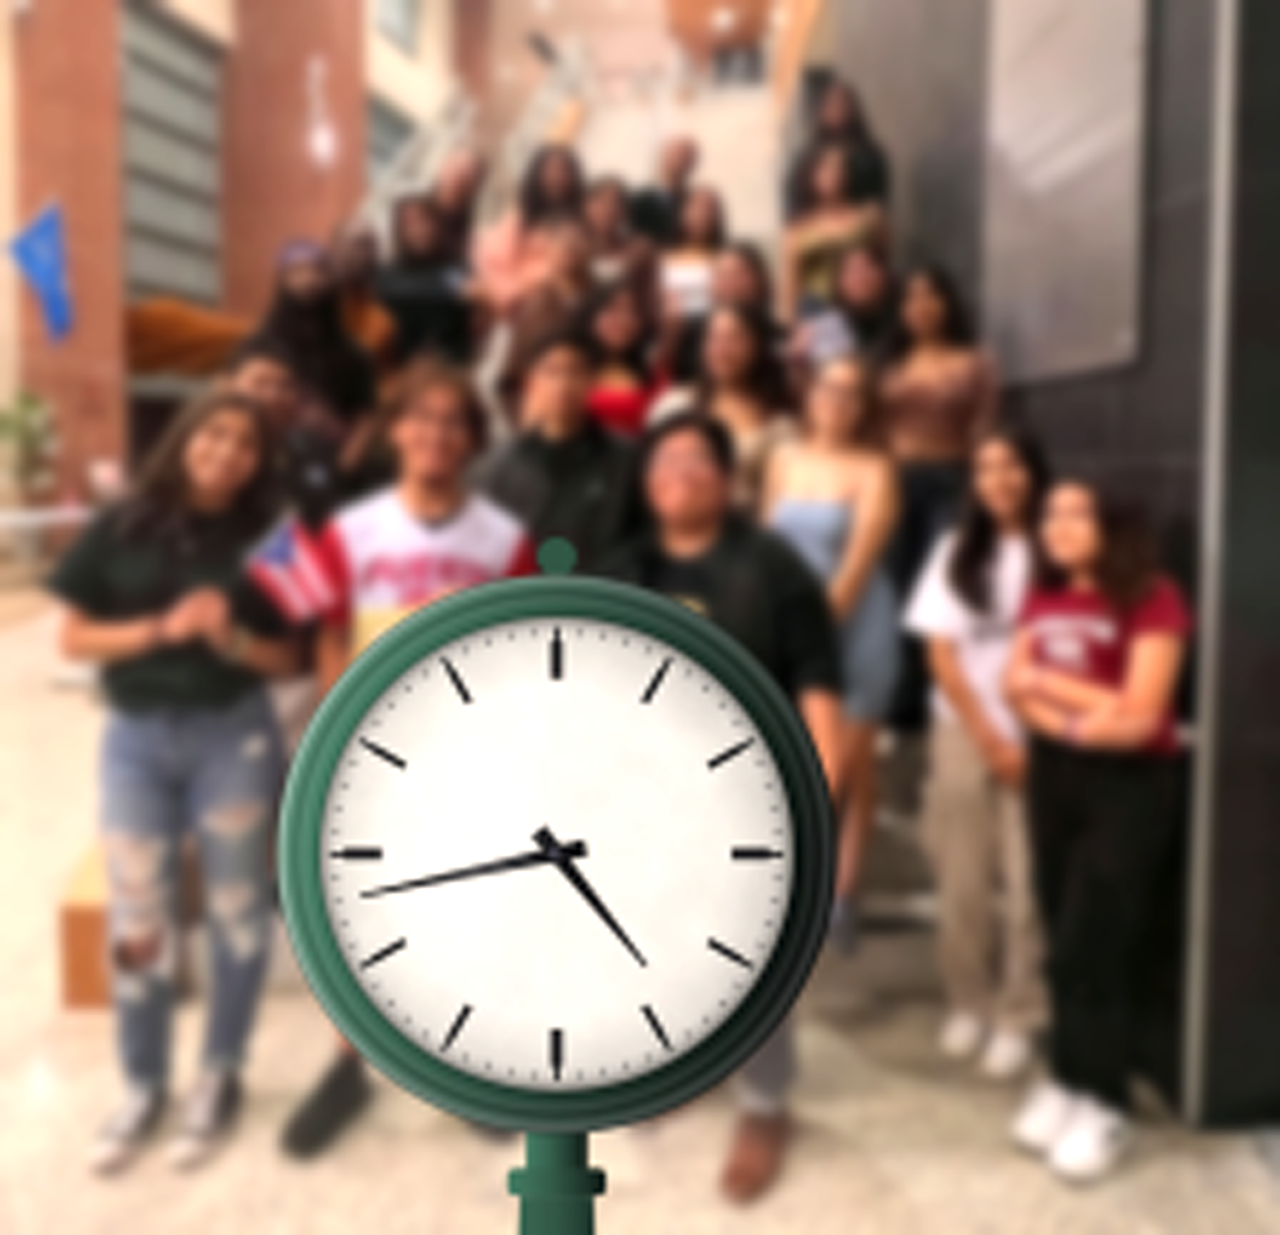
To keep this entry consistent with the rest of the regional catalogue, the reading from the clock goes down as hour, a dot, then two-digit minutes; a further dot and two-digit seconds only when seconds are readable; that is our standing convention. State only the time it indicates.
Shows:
4.43
